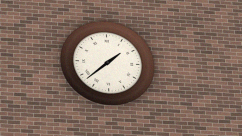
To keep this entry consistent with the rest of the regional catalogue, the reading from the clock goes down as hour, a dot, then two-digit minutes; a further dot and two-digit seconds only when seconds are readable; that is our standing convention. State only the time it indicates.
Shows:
1.38
